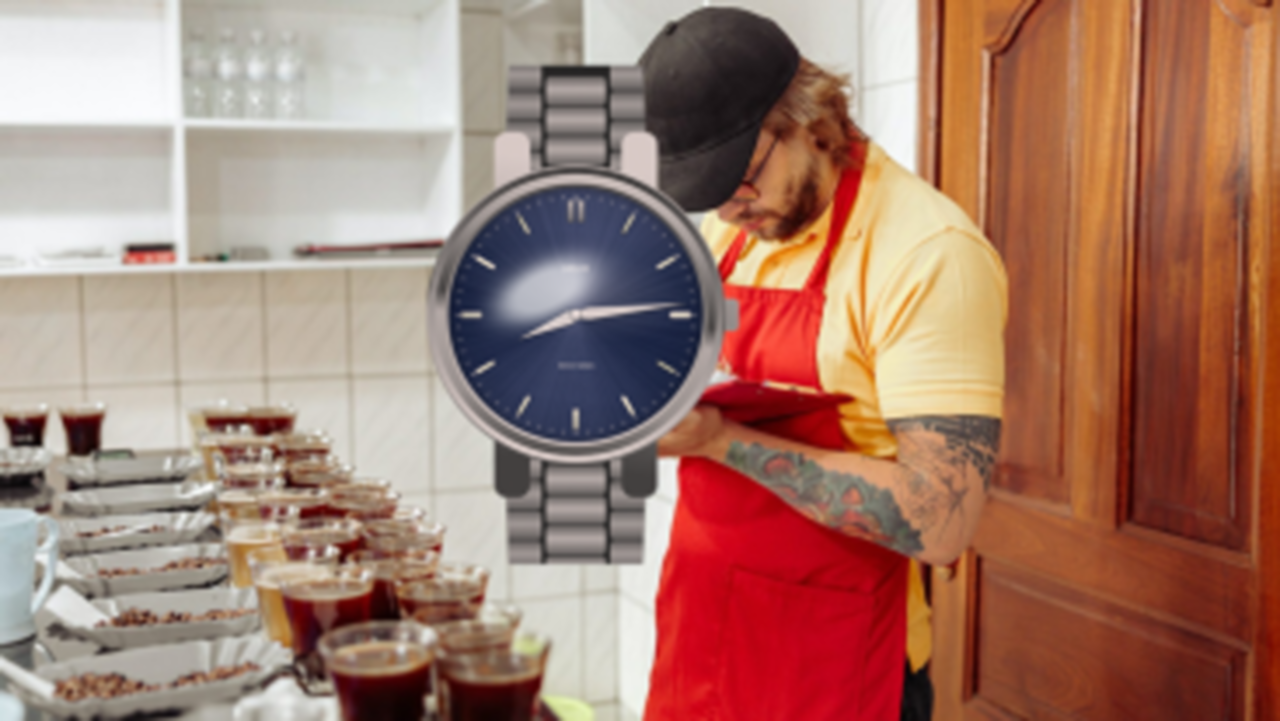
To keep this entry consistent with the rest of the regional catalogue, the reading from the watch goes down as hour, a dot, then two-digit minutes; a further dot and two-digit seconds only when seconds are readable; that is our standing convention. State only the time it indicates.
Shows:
8.14
